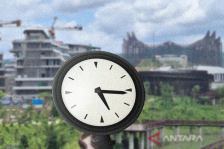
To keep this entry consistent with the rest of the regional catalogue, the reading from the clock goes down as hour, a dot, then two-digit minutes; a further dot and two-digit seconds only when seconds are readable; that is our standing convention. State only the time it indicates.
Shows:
5.16
